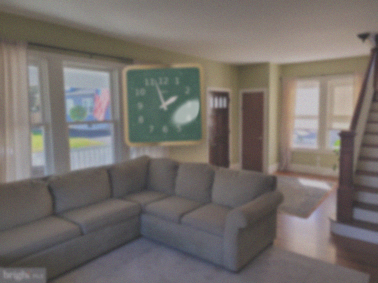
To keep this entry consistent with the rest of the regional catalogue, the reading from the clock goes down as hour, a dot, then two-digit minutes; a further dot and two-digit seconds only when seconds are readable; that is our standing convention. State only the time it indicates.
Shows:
1.57
